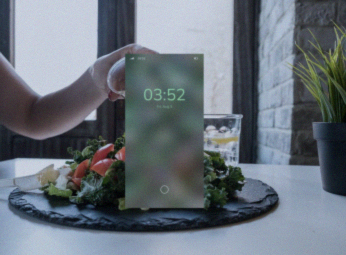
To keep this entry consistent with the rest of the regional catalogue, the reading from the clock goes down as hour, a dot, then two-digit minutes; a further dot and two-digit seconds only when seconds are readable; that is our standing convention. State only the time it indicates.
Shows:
3.52
